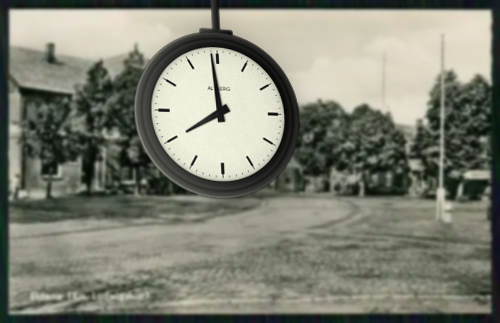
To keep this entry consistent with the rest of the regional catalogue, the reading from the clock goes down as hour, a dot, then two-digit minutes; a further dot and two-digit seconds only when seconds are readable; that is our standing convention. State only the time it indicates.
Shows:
7.59
